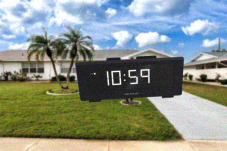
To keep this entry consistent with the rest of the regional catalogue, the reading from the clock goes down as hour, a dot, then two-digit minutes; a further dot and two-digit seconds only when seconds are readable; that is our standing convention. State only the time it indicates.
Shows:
10.59
